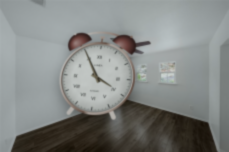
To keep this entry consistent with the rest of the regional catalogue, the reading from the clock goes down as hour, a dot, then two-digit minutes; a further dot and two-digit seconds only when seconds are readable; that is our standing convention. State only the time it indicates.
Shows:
3.55
